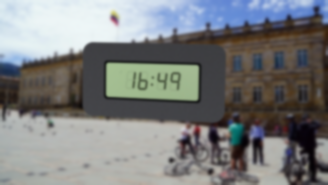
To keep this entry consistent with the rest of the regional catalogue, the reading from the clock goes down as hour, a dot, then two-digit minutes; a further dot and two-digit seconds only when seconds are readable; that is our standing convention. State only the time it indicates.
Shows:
16.49
